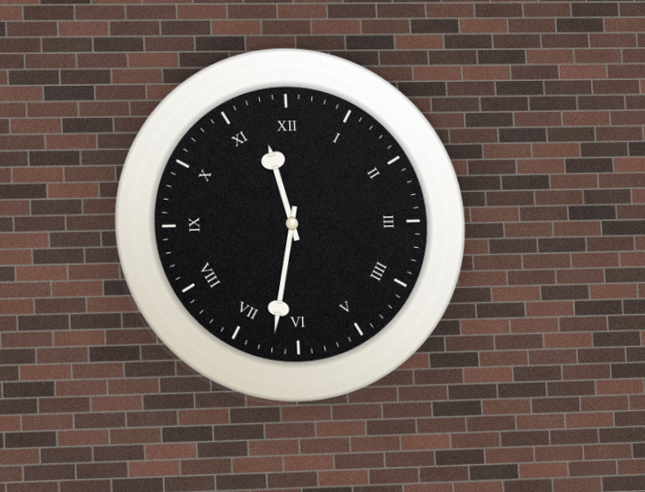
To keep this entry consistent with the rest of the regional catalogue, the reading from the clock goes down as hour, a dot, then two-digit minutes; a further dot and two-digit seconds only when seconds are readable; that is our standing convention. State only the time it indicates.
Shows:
11.32
